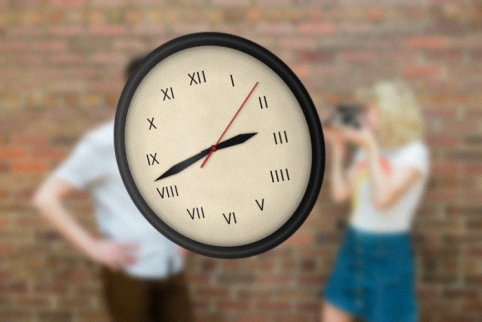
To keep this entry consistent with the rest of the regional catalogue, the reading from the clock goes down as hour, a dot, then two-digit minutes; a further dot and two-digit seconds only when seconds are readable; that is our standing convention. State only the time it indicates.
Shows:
2.42.08
